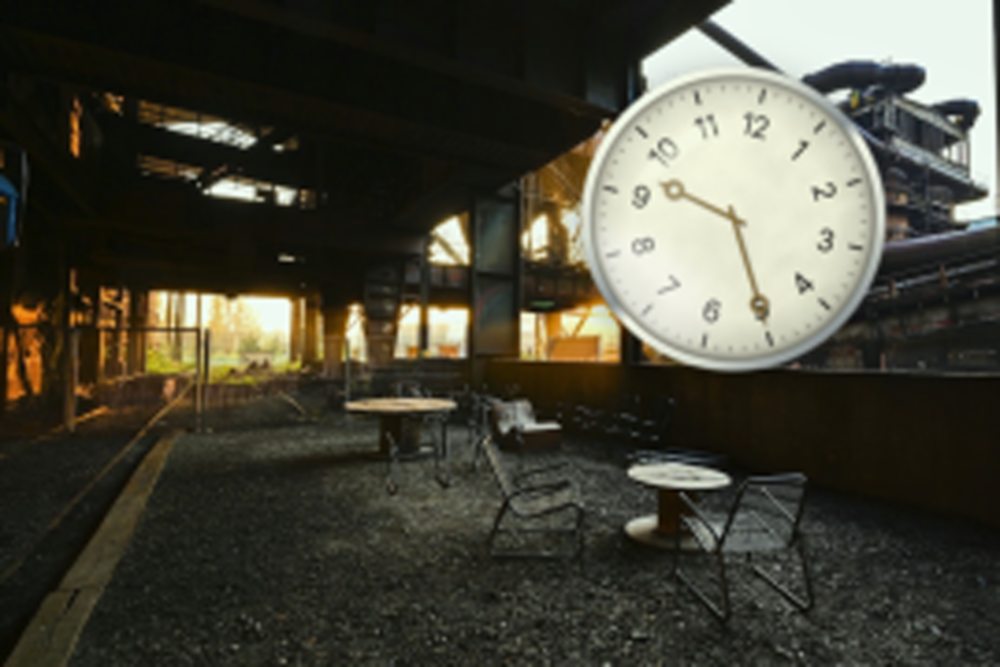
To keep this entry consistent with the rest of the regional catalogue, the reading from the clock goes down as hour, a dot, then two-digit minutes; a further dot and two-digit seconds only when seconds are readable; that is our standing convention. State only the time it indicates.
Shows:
9.25
